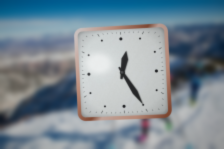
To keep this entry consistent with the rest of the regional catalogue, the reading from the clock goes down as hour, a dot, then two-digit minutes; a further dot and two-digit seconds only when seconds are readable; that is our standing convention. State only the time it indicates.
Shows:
12.25
